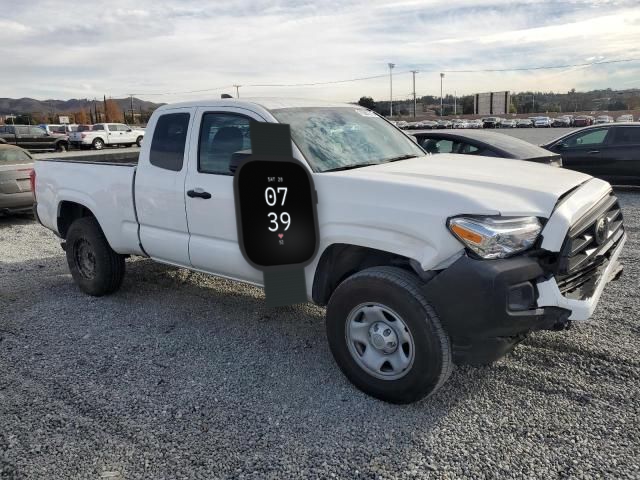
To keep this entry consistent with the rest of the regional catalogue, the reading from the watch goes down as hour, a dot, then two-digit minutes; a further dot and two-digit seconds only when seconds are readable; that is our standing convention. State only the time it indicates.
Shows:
7.39
